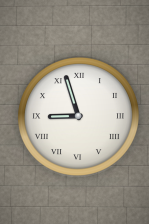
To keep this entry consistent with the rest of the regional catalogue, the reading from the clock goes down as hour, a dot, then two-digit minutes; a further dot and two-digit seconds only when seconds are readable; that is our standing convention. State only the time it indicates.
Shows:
8.57
